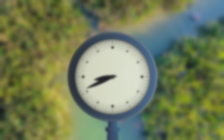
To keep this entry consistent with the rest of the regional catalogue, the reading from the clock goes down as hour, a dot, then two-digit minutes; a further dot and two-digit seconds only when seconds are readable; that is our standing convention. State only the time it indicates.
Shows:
8.41
